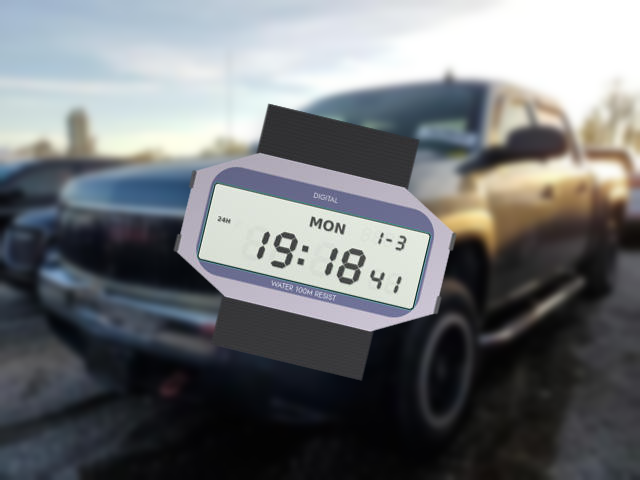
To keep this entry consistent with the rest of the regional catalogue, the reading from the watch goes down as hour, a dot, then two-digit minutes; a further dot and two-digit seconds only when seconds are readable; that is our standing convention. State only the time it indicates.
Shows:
19.18.41
